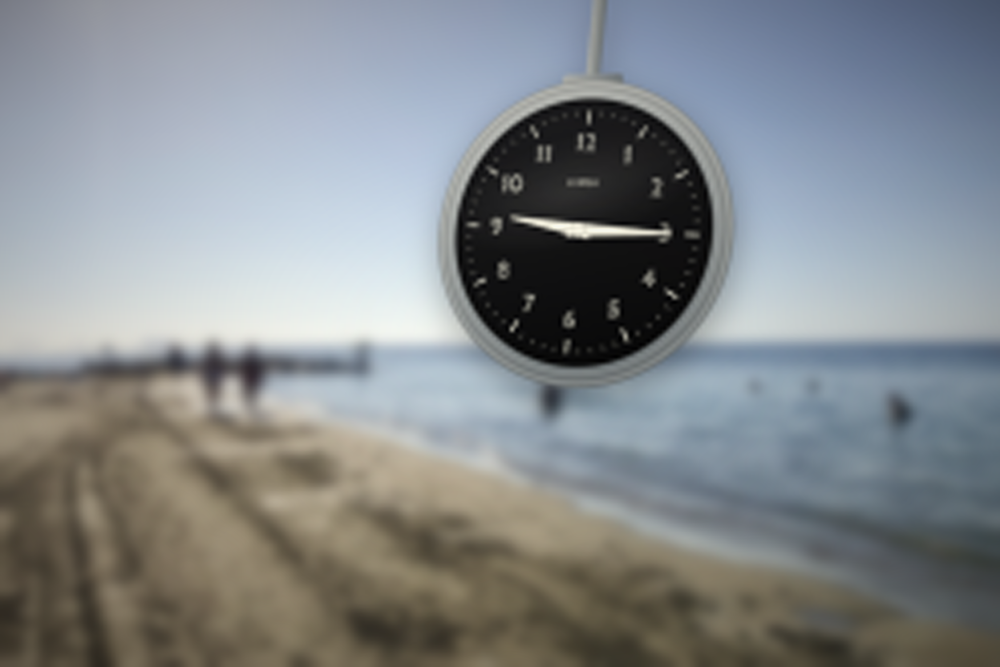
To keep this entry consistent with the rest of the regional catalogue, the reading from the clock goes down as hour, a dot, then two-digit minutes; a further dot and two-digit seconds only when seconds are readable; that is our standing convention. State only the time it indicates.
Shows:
9.15
